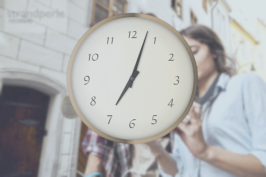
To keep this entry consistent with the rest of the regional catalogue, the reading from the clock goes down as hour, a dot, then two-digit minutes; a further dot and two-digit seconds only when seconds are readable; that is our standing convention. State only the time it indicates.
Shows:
7.03
